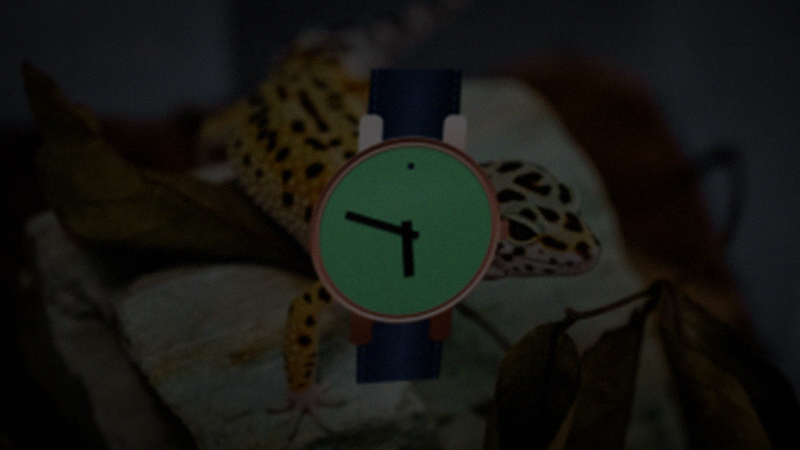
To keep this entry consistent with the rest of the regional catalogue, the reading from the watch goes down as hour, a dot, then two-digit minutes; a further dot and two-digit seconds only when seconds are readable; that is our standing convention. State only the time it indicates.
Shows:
5.48
